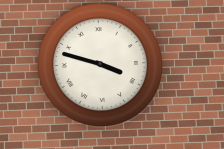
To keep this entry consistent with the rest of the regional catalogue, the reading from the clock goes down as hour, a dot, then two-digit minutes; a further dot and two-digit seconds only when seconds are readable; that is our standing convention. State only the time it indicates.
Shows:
3.48
